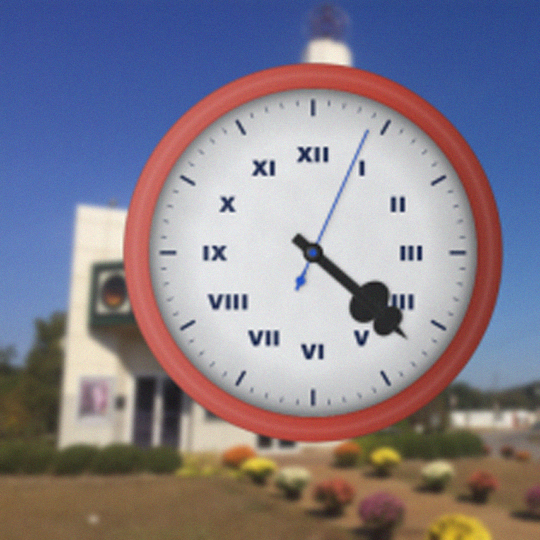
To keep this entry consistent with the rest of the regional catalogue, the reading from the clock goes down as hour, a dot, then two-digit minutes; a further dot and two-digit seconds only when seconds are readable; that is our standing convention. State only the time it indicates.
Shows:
4.22.04
